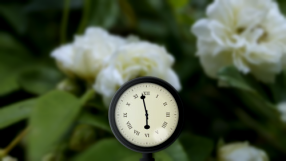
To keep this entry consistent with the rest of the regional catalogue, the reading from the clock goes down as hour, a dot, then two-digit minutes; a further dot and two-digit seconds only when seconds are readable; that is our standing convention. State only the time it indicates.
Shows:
5.58
